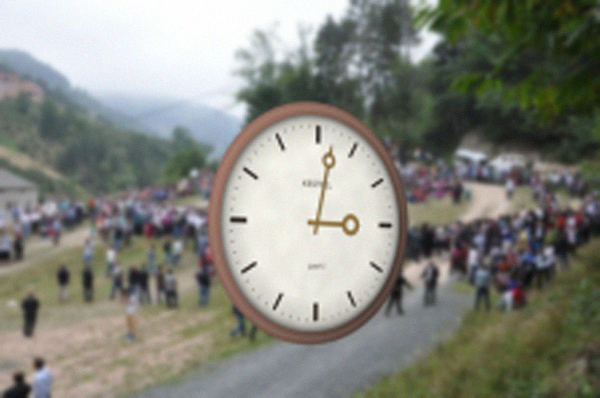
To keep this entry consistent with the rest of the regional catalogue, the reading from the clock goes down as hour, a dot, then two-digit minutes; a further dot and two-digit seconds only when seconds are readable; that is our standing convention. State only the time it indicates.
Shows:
3.02
